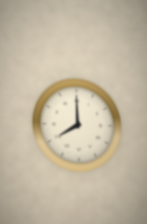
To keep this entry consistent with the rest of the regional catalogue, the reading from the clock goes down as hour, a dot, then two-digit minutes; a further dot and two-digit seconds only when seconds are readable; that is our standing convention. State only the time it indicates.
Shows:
8.00
